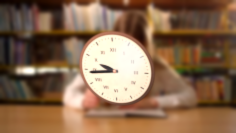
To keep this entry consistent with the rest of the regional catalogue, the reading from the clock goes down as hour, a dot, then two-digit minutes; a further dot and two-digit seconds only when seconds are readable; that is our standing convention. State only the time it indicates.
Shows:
9.44
